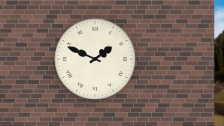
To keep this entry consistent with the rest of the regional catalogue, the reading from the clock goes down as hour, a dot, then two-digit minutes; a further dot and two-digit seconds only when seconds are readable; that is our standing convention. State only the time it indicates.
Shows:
1.49
